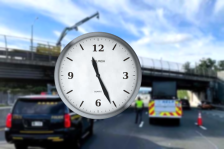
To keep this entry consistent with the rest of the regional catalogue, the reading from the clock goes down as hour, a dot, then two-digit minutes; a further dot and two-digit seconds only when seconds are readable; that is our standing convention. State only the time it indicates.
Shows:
11.26
